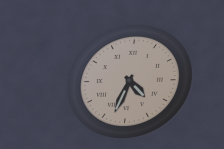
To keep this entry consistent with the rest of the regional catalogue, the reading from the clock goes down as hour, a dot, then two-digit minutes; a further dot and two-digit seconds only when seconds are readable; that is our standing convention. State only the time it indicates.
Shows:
4.33
